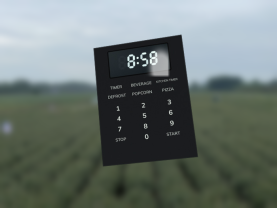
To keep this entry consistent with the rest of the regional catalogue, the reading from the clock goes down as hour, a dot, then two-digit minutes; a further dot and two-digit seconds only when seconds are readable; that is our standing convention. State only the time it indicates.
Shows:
8.58
